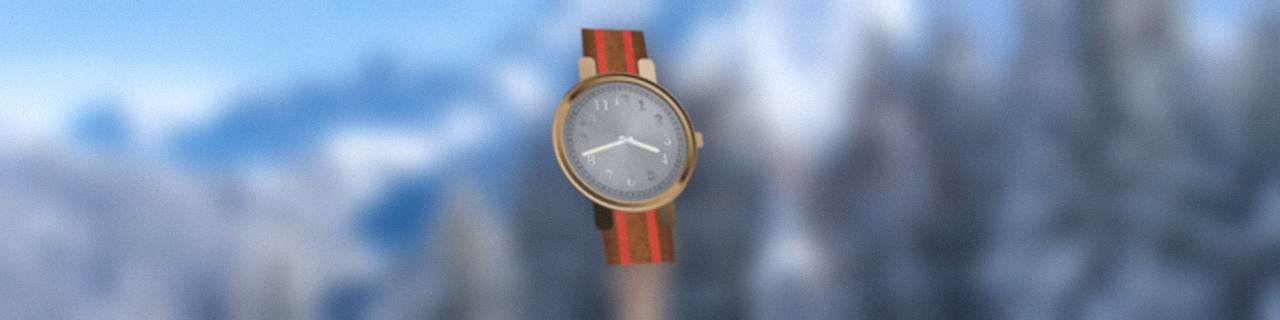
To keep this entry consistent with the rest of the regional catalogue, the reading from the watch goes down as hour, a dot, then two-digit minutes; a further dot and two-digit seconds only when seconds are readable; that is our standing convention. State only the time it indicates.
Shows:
3.42
